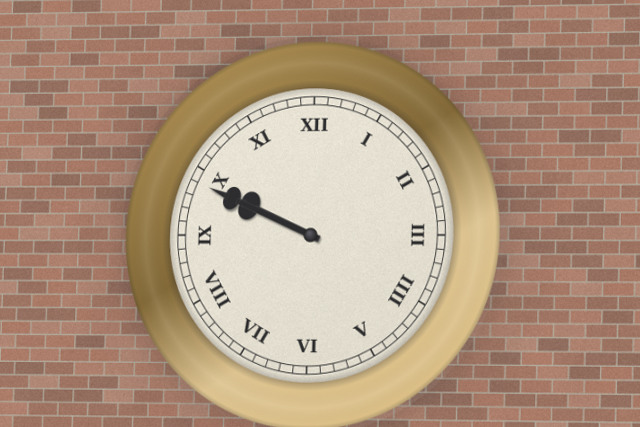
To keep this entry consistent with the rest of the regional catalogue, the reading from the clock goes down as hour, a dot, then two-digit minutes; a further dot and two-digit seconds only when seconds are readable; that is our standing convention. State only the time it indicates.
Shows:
9.49
